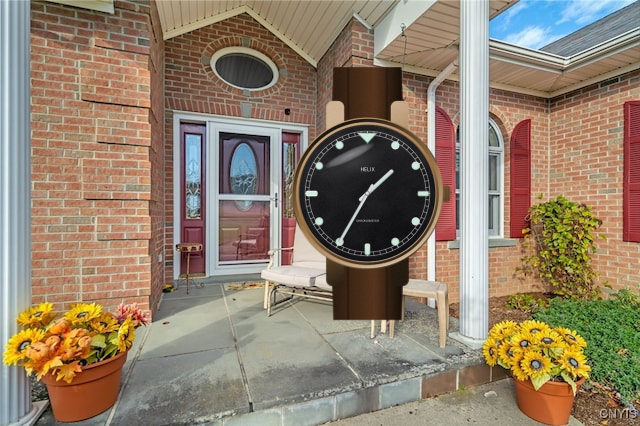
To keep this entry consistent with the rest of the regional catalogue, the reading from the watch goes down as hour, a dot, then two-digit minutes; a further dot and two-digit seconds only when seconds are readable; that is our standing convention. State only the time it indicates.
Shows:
1.35
